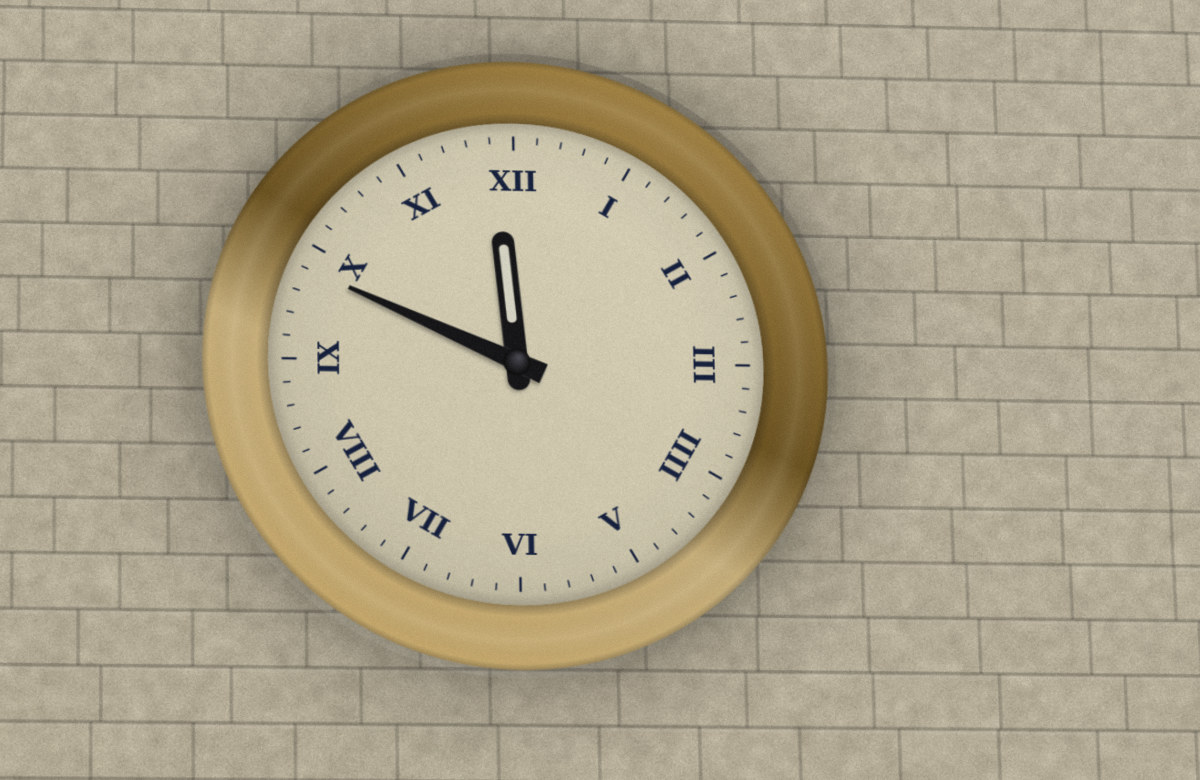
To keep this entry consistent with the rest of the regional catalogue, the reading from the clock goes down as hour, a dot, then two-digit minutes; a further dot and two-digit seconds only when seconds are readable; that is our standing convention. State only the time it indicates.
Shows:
11.49
